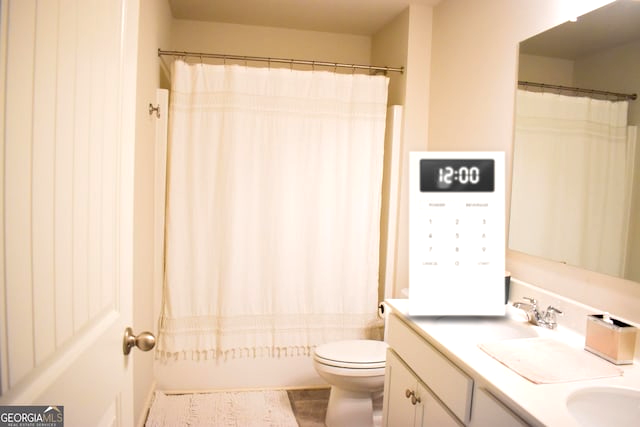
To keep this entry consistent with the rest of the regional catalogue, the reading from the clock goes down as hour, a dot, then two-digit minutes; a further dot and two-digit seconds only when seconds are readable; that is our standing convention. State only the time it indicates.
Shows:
12.00
